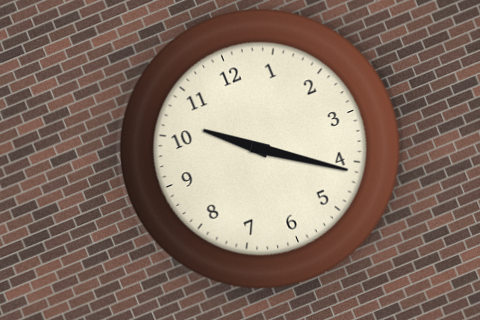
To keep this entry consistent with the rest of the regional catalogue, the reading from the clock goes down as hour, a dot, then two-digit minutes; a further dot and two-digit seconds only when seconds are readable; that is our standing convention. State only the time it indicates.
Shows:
10.21
